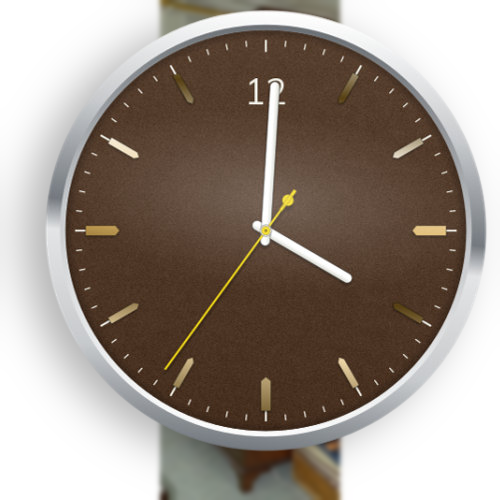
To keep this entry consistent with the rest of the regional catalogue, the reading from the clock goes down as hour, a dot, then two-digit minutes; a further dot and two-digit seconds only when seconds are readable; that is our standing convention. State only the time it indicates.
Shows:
4.00.36
